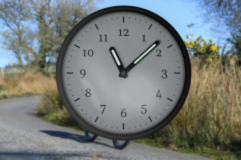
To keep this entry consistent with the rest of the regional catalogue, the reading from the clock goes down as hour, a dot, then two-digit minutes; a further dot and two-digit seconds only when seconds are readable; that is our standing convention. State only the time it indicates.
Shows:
11.08
